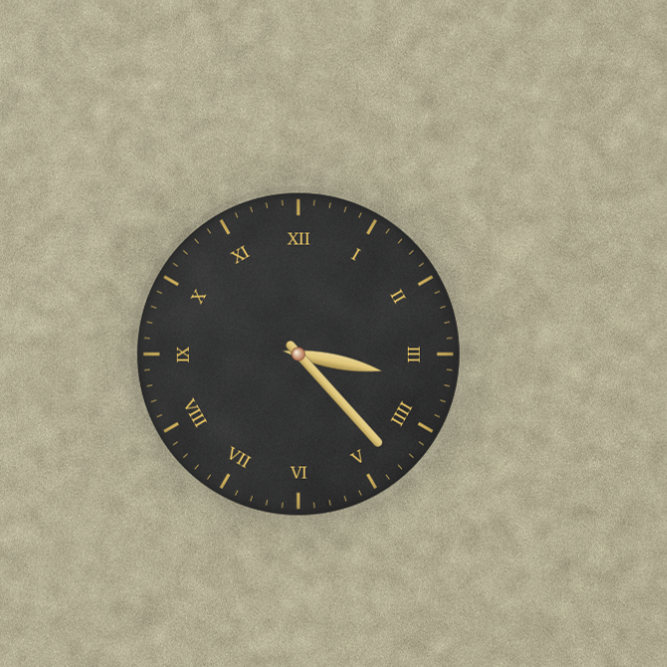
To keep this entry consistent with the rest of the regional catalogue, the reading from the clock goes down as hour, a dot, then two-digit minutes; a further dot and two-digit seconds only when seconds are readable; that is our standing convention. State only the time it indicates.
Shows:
3.23
